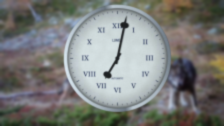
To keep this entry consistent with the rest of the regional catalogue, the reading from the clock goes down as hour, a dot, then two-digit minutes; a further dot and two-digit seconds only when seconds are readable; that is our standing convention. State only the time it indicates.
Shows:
7.02
